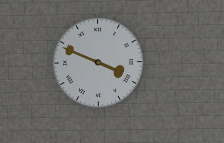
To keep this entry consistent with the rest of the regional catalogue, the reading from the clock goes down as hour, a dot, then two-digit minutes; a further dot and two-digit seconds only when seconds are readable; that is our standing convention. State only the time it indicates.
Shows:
3.49
